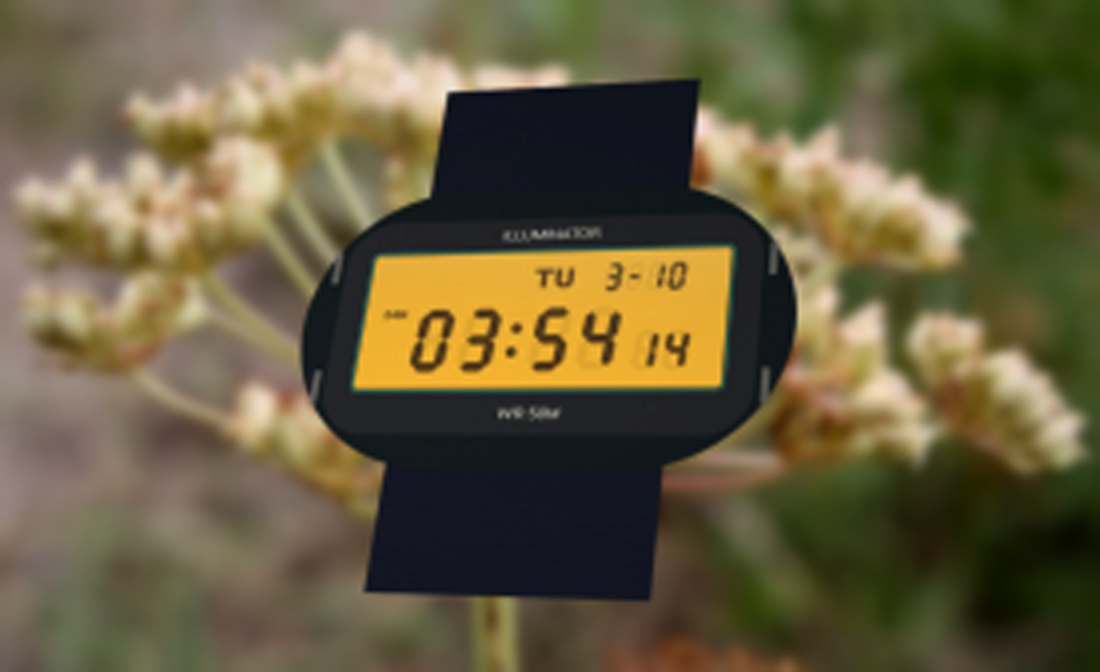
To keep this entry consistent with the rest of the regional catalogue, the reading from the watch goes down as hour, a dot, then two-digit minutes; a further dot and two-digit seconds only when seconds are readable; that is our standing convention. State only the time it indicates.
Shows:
3.54.14
